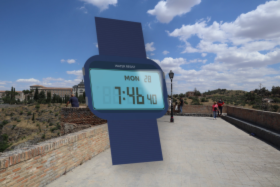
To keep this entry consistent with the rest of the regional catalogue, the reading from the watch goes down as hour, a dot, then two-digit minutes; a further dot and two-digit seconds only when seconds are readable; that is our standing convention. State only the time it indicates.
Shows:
7.46.40
